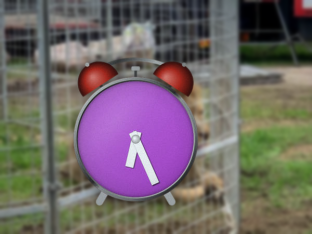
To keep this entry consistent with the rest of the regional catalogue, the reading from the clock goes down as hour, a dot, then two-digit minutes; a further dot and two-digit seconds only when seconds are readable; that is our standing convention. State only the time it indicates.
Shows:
6.26
